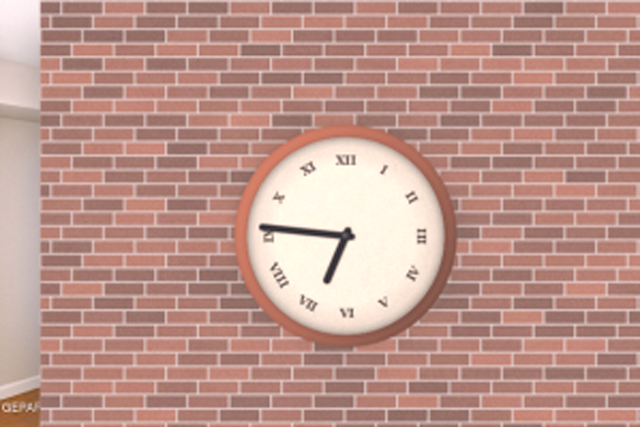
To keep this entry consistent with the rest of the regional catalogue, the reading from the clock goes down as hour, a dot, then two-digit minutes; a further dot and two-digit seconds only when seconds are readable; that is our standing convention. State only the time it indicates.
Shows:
6.46
